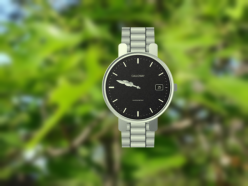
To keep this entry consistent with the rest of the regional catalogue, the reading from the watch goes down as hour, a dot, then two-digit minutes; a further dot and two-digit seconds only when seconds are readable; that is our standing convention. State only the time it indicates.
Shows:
9.48
